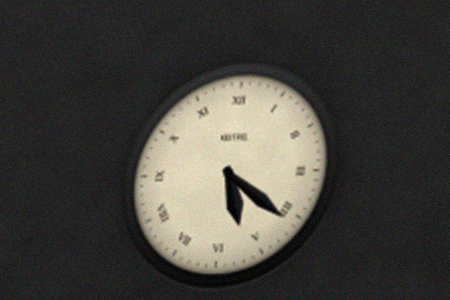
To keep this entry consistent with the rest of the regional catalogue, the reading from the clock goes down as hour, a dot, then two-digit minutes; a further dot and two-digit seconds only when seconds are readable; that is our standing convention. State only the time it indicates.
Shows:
5.21
